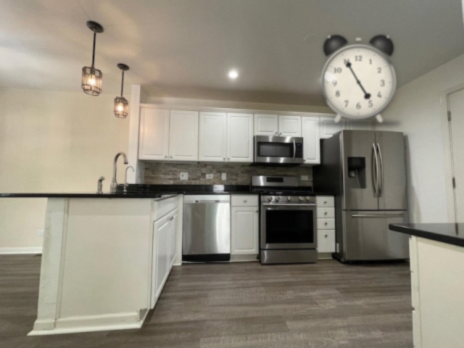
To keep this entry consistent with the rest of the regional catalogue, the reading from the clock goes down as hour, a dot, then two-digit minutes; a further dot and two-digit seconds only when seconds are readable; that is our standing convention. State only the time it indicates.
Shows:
4.55
